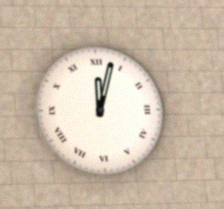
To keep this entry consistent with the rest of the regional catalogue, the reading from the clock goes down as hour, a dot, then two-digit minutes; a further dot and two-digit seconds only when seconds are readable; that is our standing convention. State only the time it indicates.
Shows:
12.03
